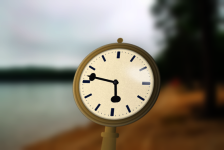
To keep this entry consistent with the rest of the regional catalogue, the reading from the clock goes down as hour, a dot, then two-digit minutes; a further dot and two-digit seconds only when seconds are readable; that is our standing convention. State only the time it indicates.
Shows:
5.47
